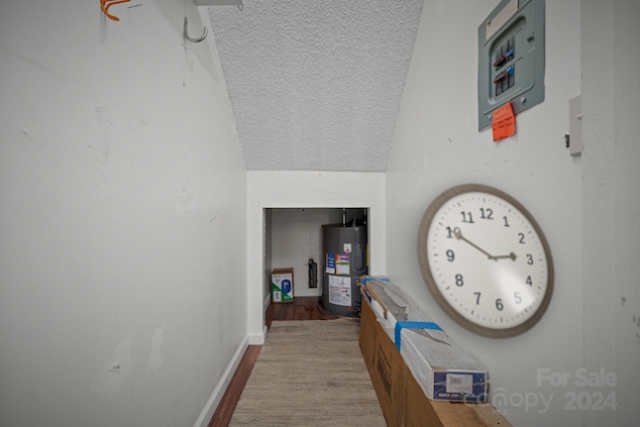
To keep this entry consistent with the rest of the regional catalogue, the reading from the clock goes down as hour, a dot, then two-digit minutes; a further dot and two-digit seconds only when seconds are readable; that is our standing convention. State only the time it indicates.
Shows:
2.50
